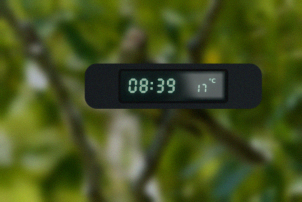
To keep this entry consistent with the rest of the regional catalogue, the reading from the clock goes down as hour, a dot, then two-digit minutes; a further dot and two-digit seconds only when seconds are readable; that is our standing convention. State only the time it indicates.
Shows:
8.39
